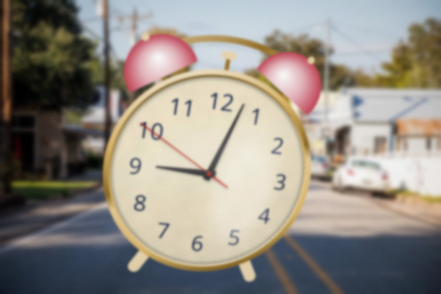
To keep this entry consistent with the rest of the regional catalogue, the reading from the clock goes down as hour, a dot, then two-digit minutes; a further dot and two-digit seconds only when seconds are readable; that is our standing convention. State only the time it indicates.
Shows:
9.02.50
